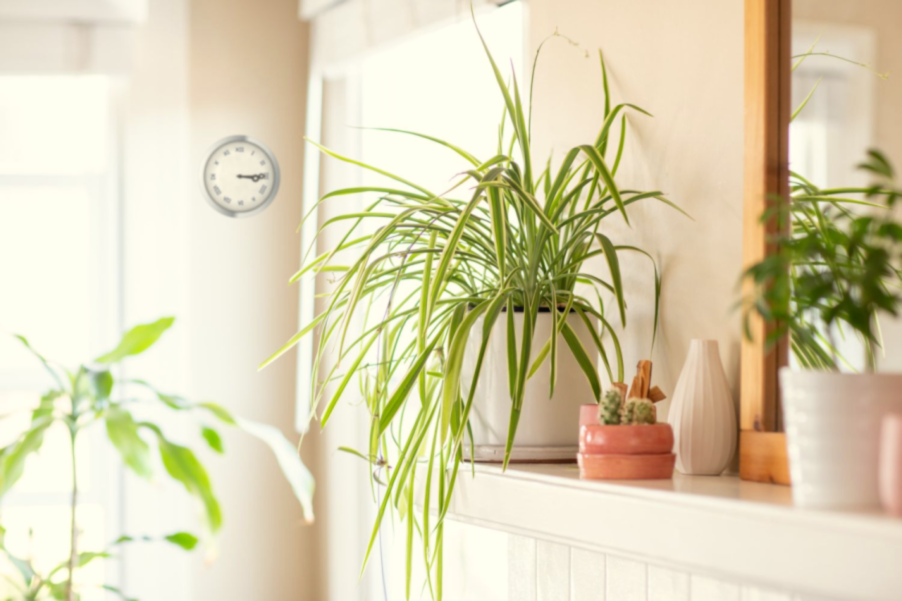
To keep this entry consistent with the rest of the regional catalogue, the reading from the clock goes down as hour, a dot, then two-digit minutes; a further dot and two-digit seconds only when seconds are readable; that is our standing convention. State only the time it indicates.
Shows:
3.15
